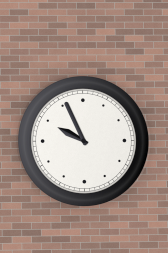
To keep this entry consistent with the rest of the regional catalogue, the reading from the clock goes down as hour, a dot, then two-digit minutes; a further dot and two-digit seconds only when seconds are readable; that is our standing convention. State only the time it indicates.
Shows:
9.56
